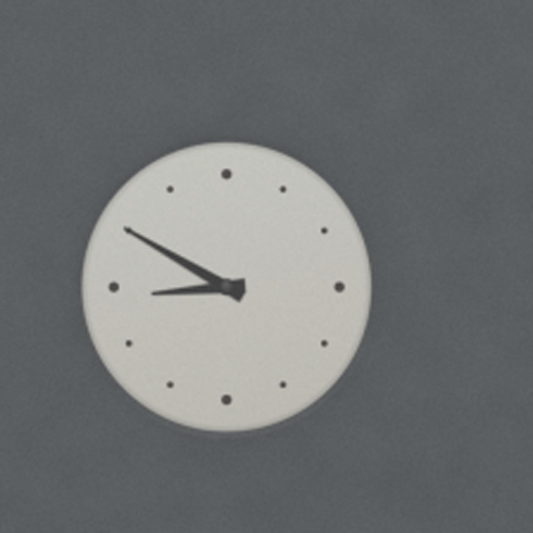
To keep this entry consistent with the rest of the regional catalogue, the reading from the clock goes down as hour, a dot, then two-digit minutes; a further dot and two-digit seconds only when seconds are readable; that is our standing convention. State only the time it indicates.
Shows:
8.50
